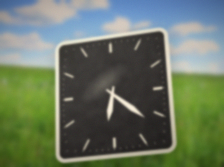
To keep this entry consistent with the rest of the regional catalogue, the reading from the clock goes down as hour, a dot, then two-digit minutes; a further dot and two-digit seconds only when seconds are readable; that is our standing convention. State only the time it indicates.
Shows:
6.22
